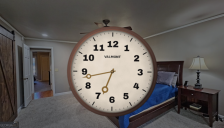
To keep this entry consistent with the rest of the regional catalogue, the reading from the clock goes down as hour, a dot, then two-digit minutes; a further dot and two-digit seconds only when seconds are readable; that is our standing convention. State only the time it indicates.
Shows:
6.43
